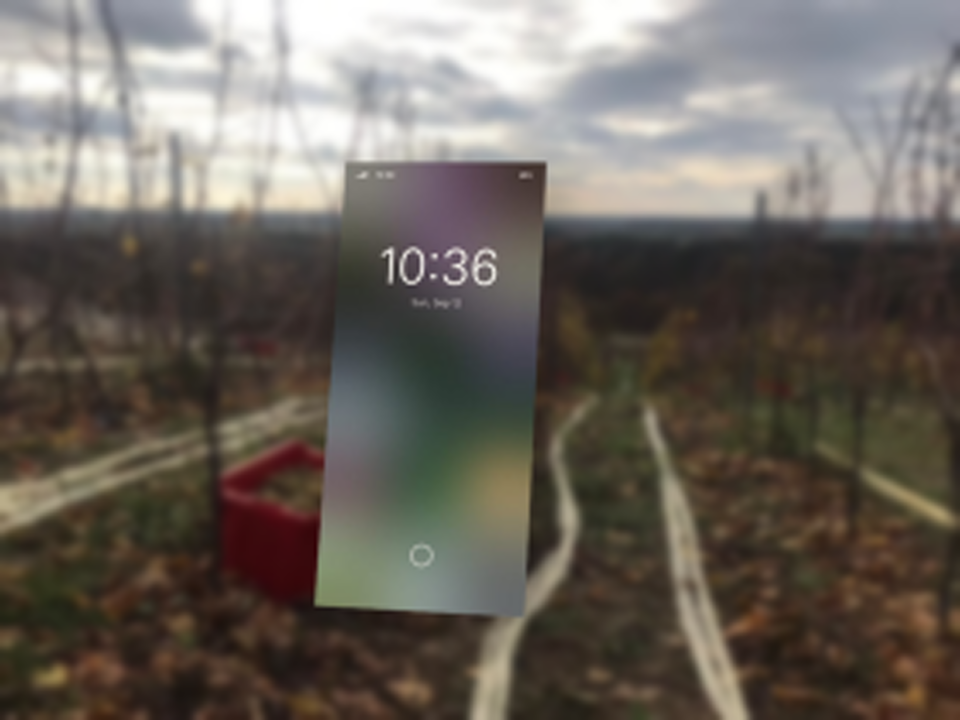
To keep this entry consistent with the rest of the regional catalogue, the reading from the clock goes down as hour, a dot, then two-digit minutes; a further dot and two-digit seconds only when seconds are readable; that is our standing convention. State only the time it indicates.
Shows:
10.36
